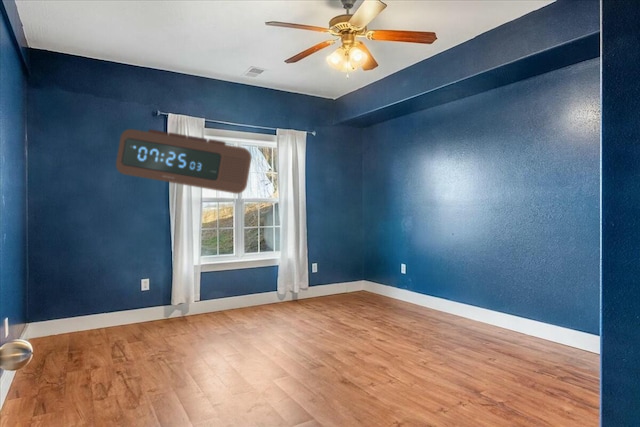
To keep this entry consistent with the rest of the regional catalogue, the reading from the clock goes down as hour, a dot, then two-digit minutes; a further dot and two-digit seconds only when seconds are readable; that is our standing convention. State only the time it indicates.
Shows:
7.25
